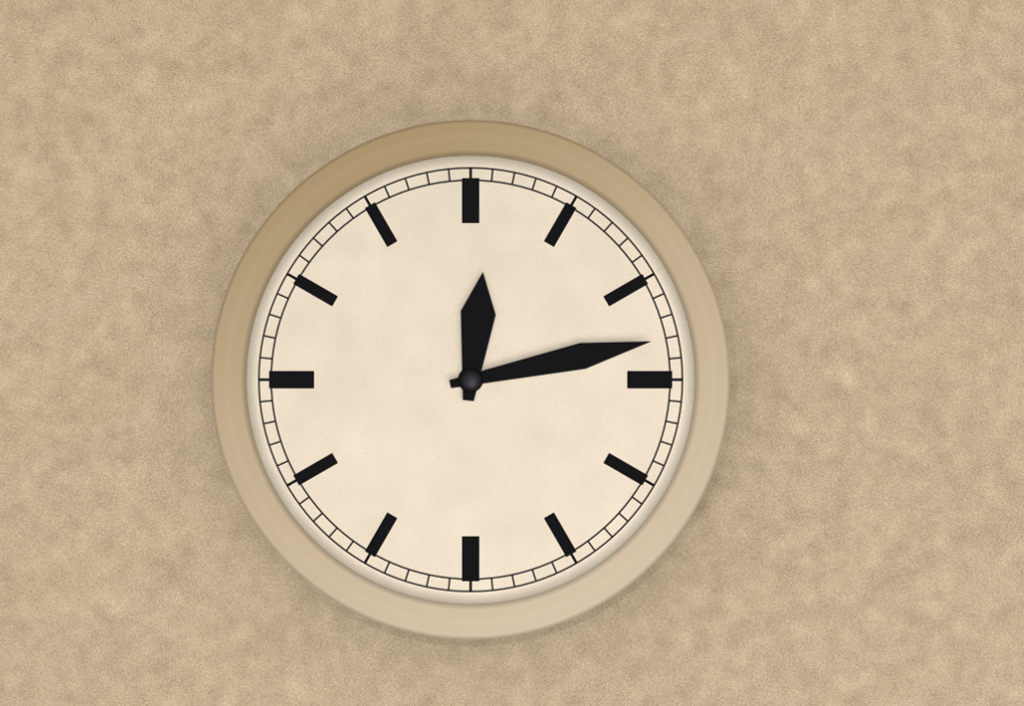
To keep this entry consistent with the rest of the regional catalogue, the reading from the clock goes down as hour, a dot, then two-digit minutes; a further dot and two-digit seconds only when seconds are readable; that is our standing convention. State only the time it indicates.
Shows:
12.13
